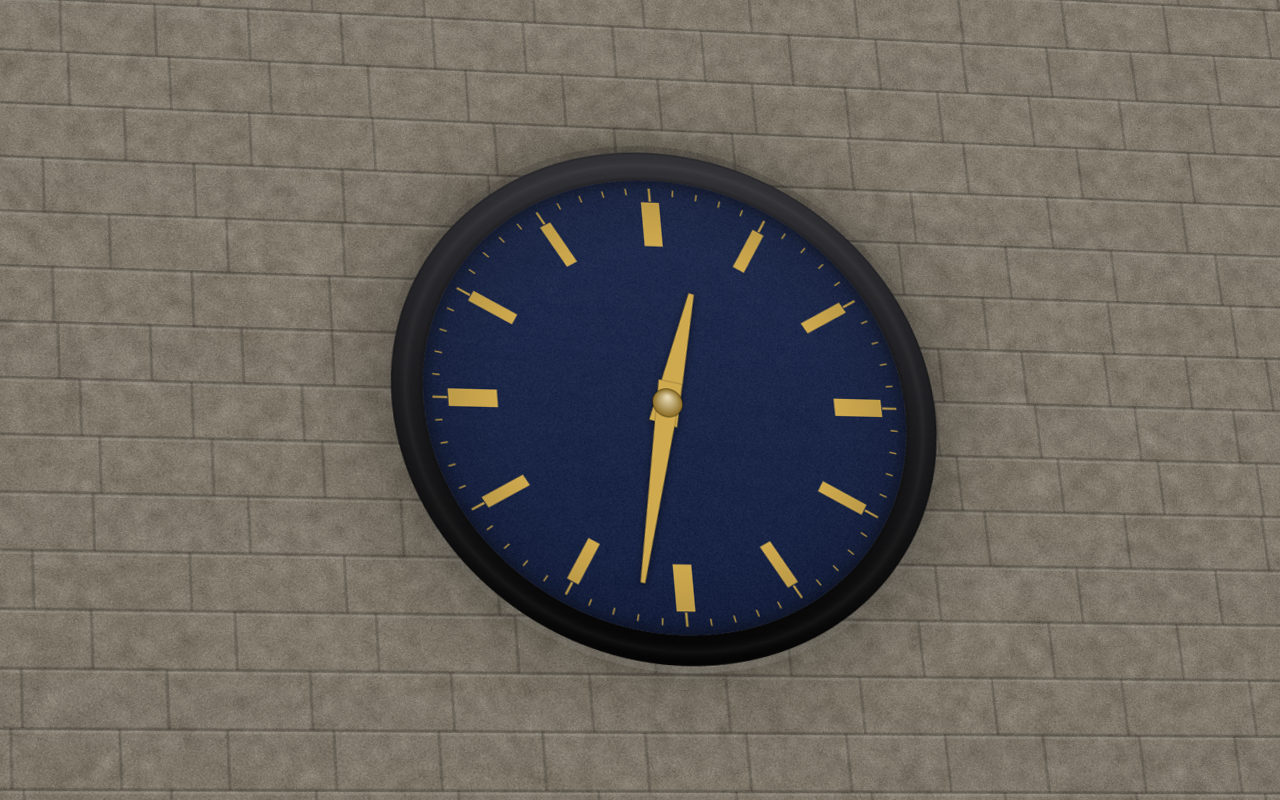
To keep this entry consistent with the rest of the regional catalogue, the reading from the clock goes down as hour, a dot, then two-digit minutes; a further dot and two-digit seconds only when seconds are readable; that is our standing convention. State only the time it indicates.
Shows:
12.32
